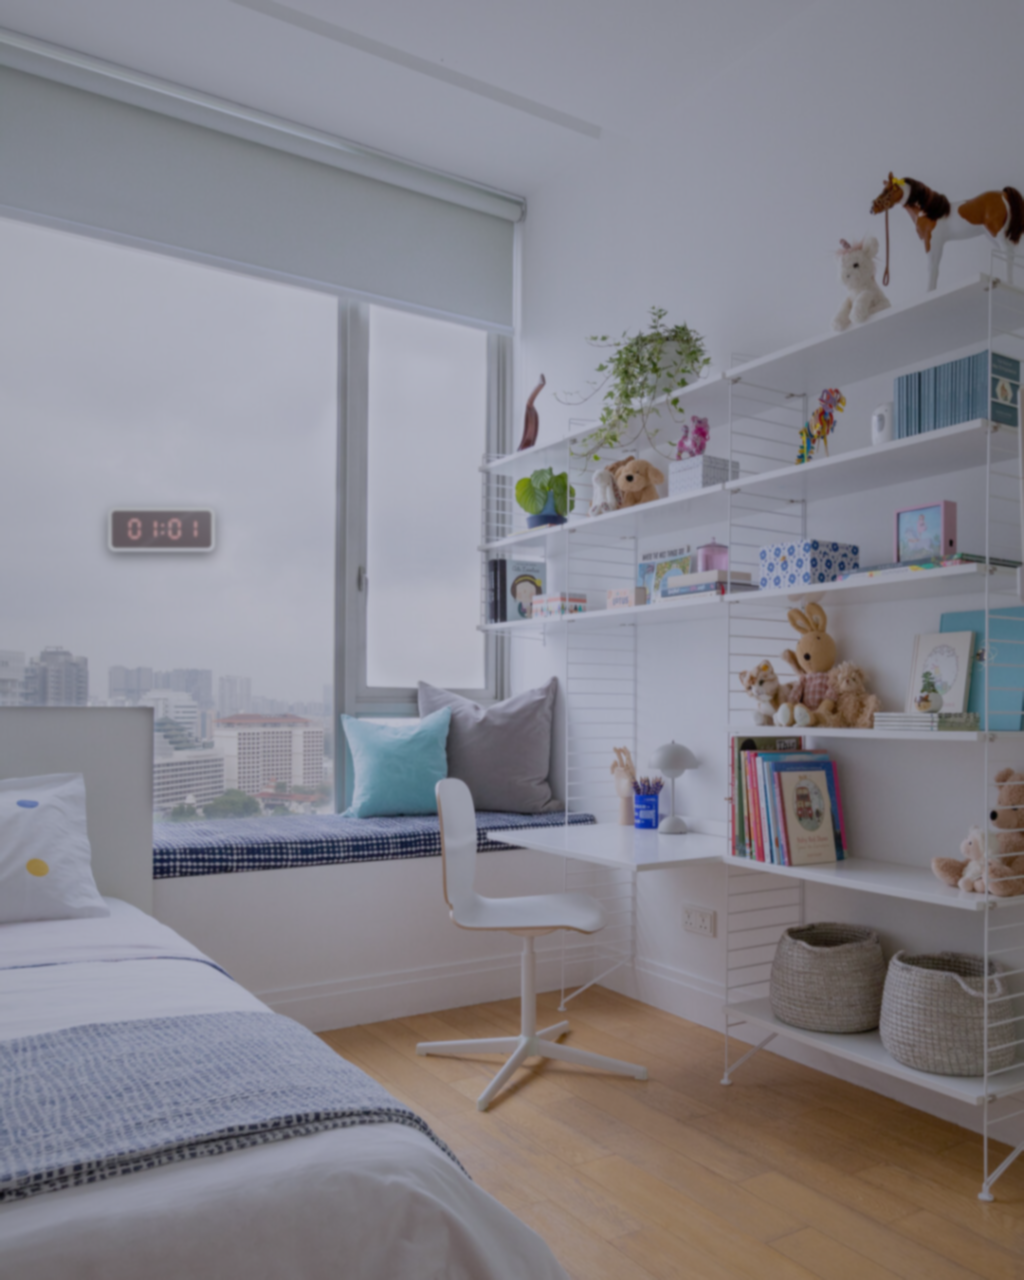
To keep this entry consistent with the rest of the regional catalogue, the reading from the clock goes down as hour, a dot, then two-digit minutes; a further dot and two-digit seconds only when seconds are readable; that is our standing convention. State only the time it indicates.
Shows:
1.01
